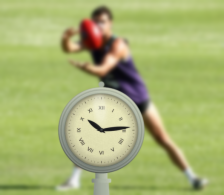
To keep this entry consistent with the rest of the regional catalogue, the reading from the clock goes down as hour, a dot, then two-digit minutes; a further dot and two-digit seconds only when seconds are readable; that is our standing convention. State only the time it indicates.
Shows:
10.14
